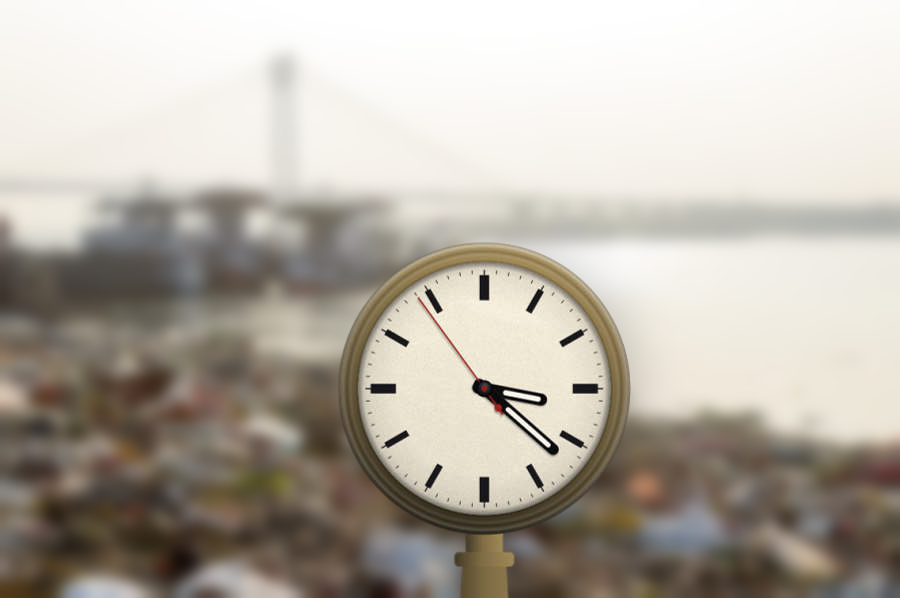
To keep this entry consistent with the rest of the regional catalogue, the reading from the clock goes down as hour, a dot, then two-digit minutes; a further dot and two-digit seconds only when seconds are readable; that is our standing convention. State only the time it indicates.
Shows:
3.21.54
